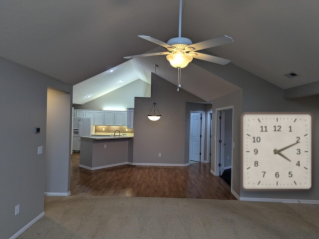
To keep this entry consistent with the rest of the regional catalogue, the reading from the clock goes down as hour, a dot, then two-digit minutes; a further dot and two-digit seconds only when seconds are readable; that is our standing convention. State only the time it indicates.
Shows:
4.11
